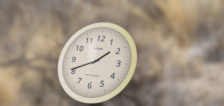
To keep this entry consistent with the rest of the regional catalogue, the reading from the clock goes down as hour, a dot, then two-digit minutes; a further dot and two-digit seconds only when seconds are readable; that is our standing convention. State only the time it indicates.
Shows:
1.41
